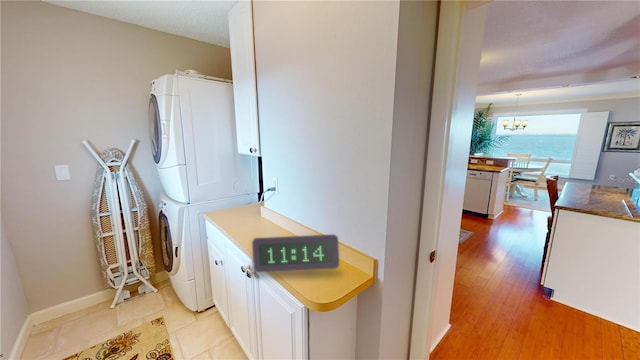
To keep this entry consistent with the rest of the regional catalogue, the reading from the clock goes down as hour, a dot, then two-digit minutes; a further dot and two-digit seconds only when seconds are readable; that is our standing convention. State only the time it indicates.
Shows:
11.14
